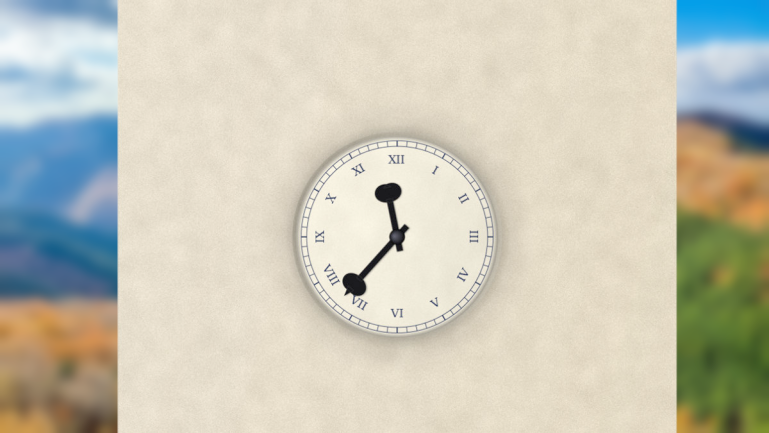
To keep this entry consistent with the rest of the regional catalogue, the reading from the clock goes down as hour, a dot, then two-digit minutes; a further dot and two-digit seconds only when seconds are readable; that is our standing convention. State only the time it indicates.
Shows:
11.37
